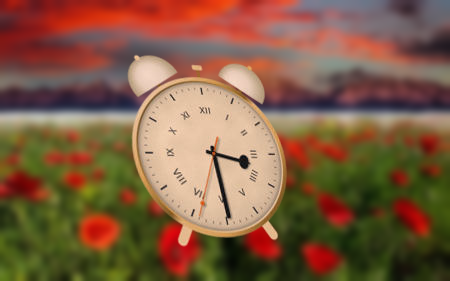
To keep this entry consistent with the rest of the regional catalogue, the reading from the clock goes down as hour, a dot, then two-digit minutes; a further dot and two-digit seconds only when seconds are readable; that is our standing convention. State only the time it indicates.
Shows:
3.29.34
